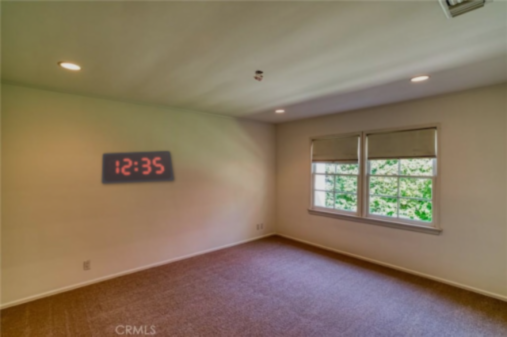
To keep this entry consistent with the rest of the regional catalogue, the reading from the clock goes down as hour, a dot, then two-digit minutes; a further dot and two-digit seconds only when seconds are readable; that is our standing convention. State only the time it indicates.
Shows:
12.35
